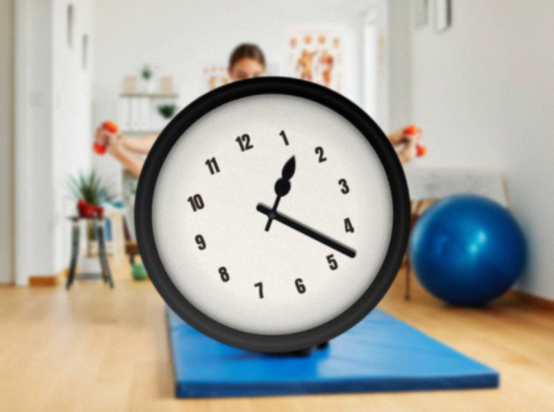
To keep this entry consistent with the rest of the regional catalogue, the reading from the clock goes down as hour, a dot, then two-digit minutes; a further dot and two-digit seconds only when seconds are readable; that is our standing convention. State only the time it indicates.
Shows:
1.23
